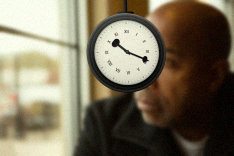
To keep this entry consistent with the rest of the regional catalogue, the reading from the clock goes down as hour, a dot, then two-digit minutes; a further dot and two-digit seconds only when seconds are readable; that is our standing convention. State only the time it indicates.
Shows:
10.19
